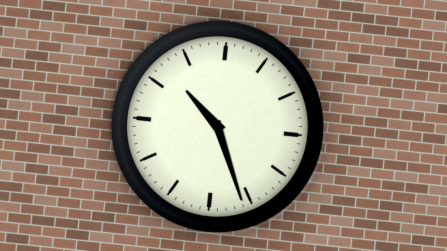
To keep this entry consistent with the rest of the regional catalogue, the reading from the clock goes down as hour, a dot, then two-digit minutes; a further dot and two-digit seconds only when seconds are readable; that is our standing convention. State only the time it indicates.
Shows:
10.26
